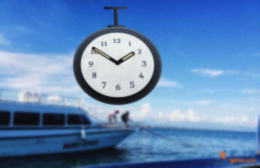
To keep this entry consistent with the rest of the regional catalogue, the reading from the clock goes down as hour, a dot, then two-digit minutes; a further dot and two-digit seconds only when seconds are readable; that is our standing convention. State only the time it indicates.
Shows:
1.51
